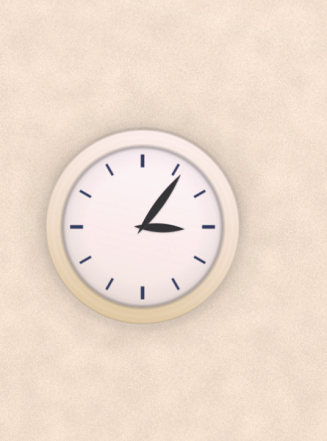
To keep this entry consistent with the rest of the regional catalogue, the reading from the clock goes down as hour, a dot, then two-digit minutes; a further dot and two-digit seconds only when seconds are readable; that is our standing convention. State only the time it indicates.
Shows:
3.06
